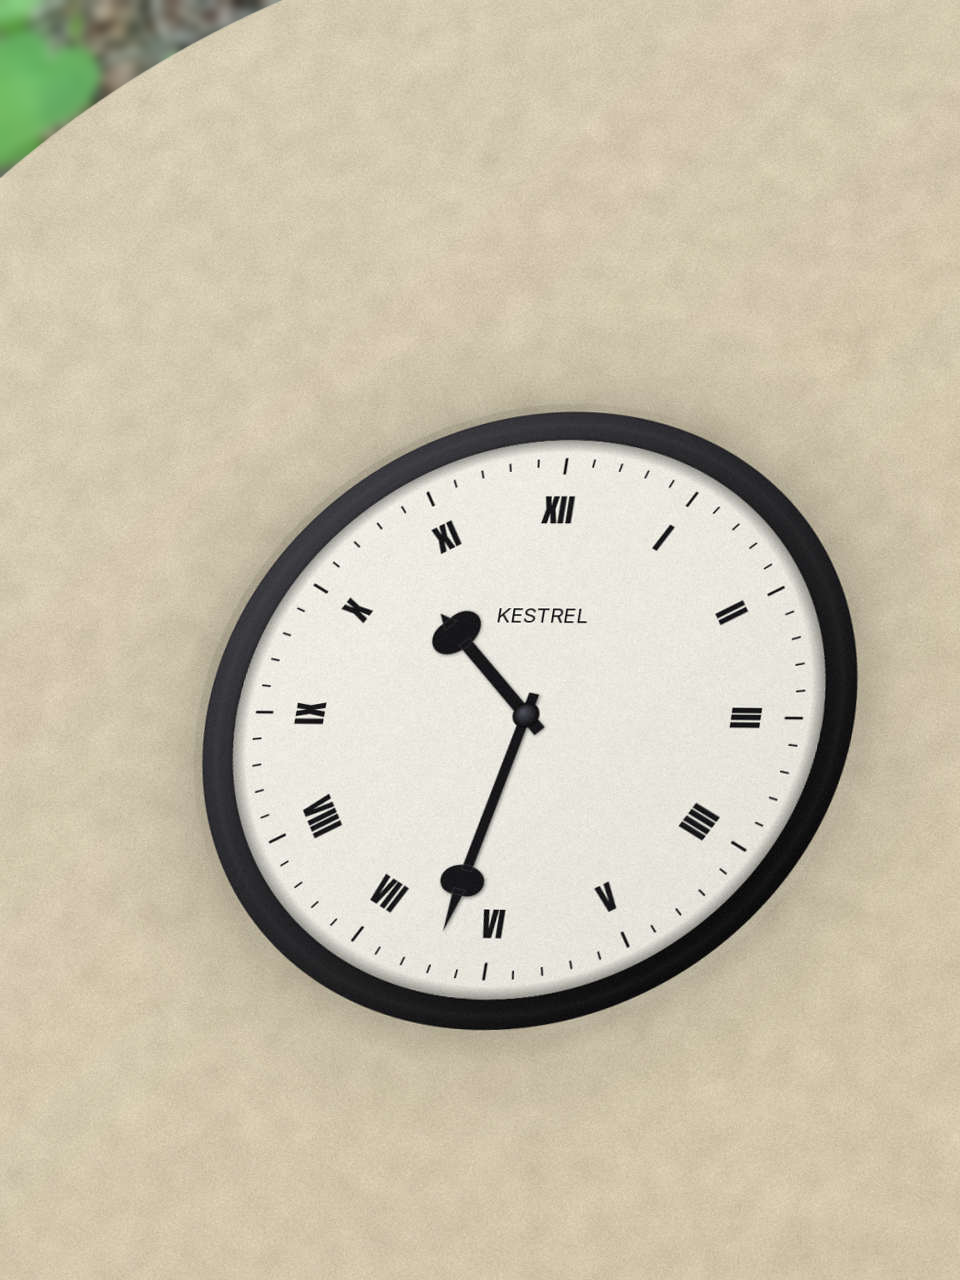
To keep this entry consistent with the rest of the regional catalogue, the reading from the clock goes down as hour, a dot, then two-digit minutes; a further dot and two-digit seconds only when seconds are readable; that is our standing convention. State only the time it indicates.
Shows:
10.32
